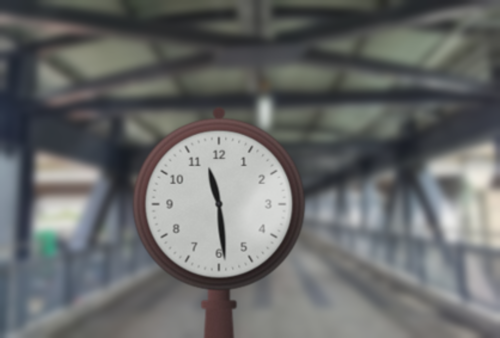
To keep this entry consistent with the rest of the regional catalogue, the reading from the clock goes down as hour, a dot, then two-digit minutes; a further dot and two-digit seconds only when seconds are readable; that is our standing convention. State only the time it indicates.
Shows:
11.29
